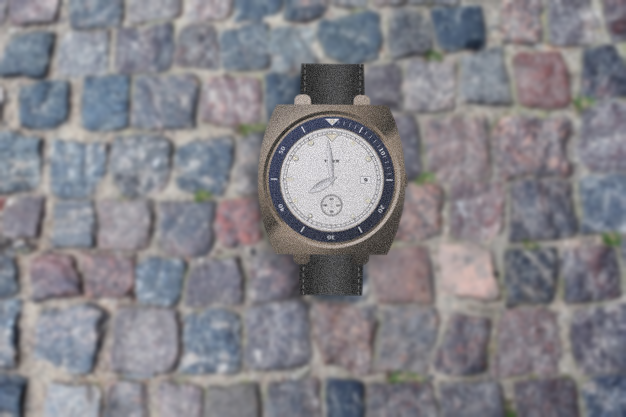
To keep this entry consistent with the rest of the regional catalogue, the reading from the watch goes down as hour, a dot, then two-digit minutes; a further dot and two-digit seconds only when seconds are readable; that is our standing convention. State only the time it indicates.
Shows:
7.59
